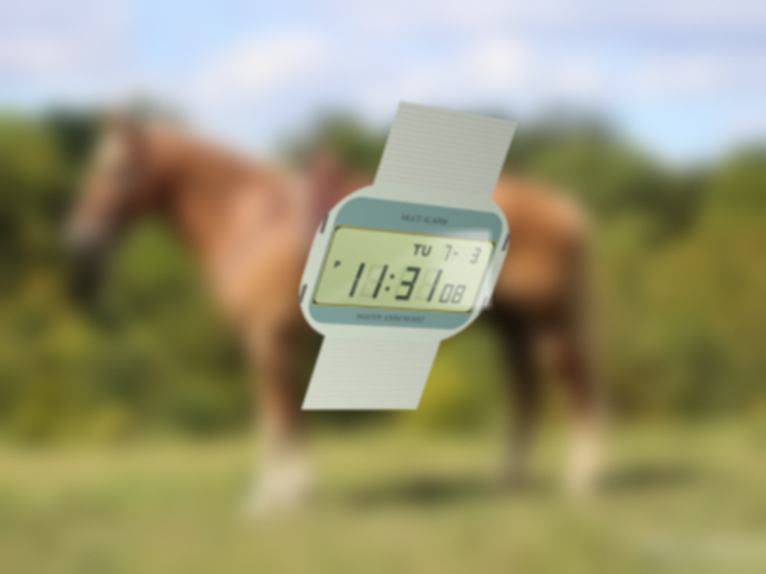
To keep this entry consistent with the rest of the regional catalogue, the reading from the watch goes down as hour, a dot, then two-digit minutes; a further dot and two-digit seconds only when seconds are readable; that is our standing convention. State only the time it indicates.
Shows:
11.31.08
